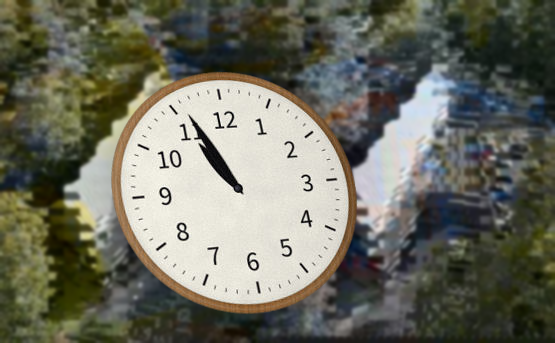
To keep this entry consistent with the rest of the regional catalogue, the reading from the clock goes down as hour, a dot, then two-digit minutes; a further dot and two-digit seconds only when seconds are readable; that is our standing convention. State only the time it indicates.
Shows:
10.56
